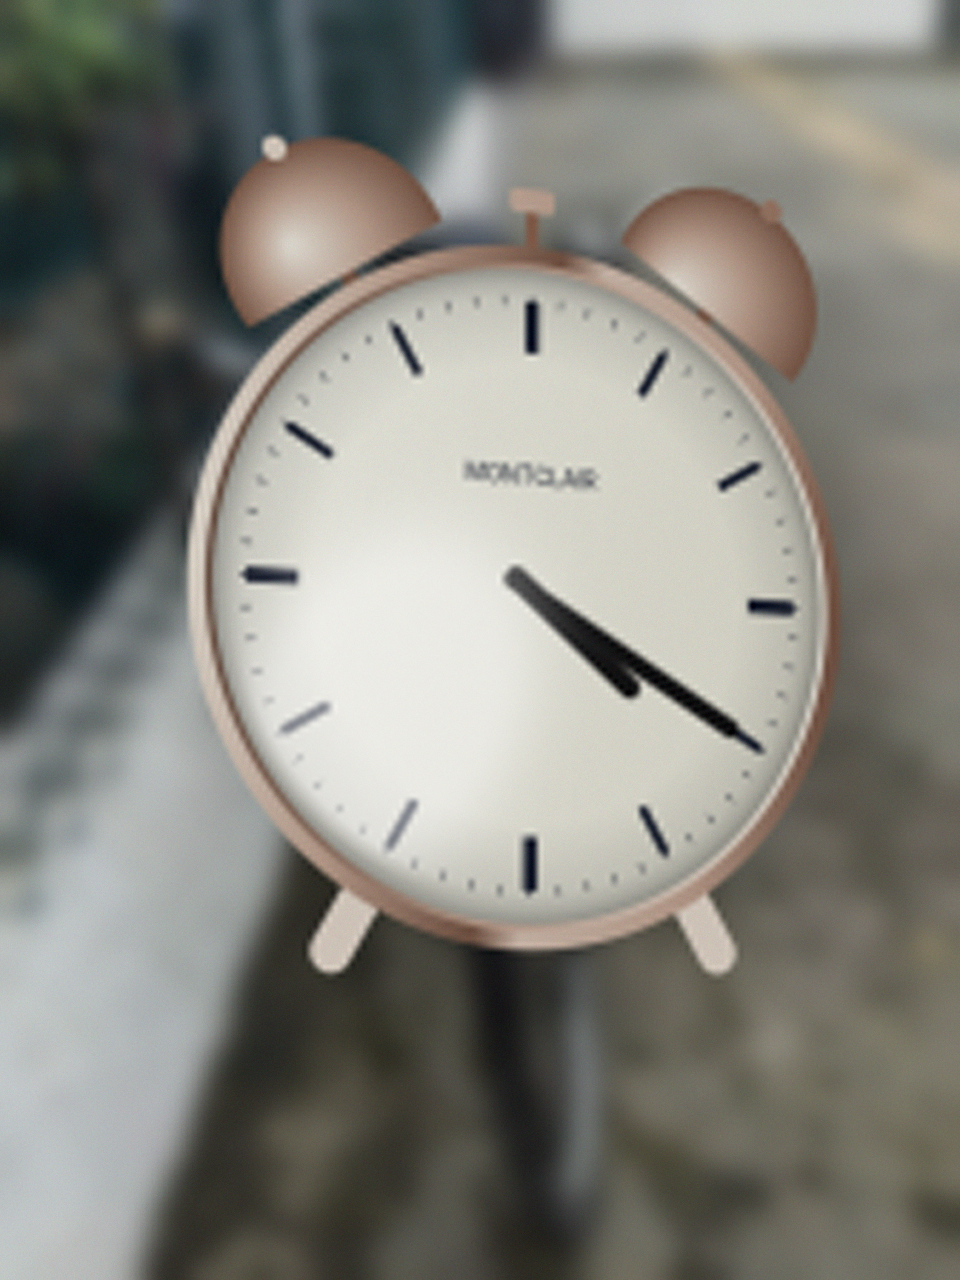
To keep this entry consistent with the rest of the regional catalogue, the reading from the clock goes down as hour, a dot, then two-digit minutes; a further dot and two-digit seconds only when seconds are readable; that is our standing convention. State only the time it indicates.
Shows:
4.20
